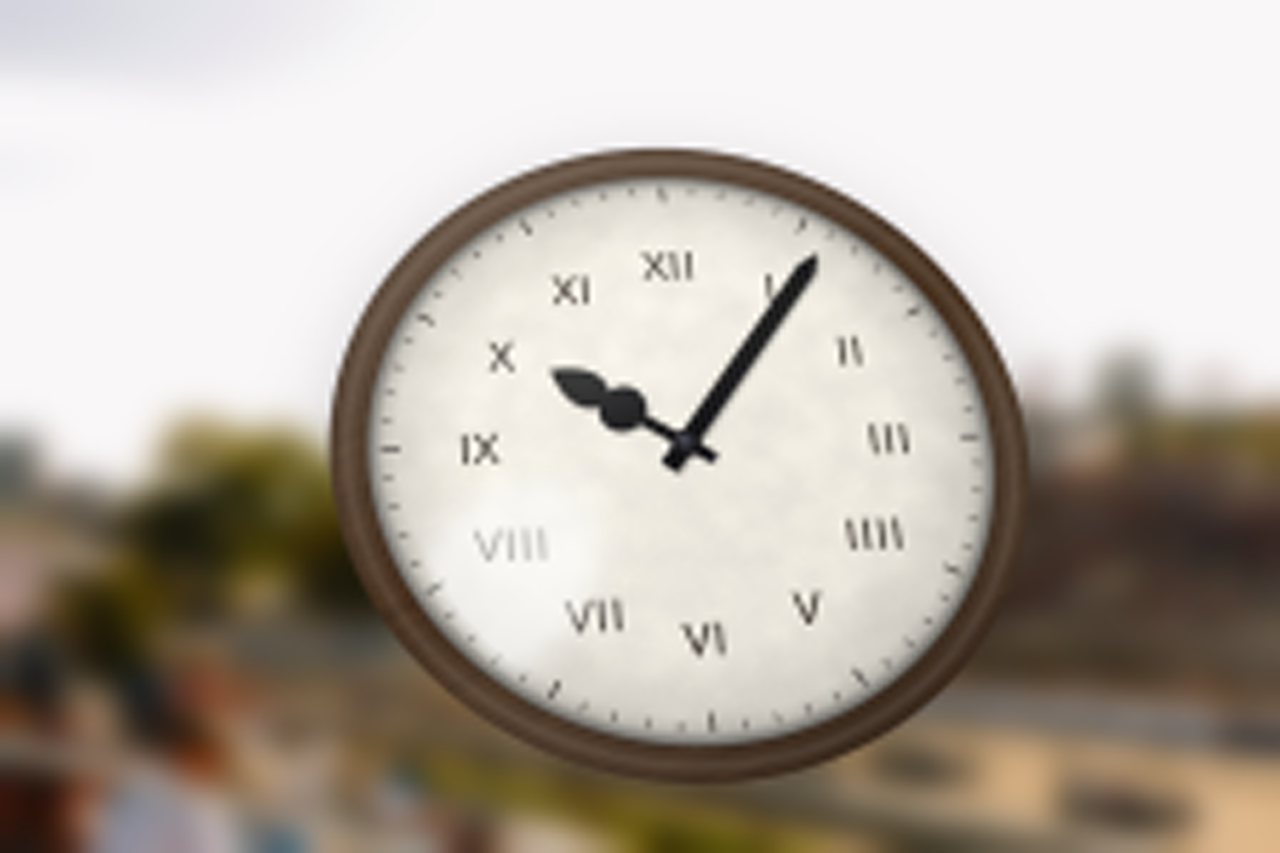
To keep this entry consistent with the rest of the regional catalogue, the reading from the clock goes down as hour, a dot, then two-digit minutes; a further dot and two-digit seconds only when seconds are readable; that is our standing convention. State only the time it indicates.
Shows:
10.06
